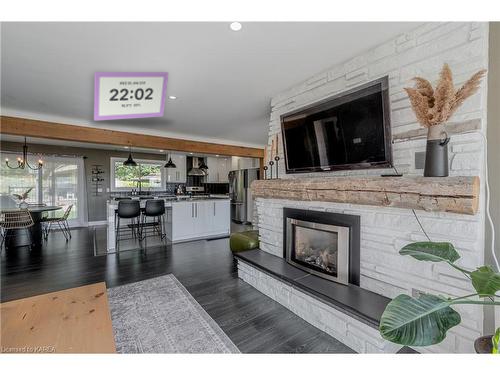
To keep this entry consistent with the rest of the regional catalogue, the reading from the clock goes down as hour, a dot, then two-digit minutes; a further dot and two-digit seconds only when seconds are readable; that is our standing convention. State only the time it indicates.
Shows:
22.02
